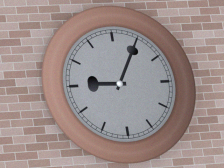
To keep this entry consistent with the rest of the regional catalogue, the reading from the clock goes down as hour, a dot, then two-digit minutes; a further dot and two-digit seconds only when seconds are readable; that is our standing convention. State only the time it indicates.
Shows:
9.05
